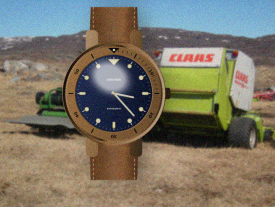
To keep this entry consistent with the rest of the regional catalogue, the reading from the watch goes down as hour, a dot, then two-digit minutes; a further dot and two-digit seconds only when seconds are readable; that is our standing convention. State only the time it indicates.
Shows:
3.23
